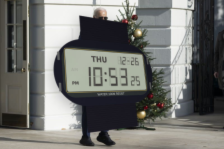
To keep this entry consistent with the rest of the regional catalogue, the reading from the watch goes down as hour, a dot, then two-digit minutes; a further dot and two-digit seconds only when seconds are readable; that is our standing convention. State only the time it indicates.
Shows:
10.53.25
